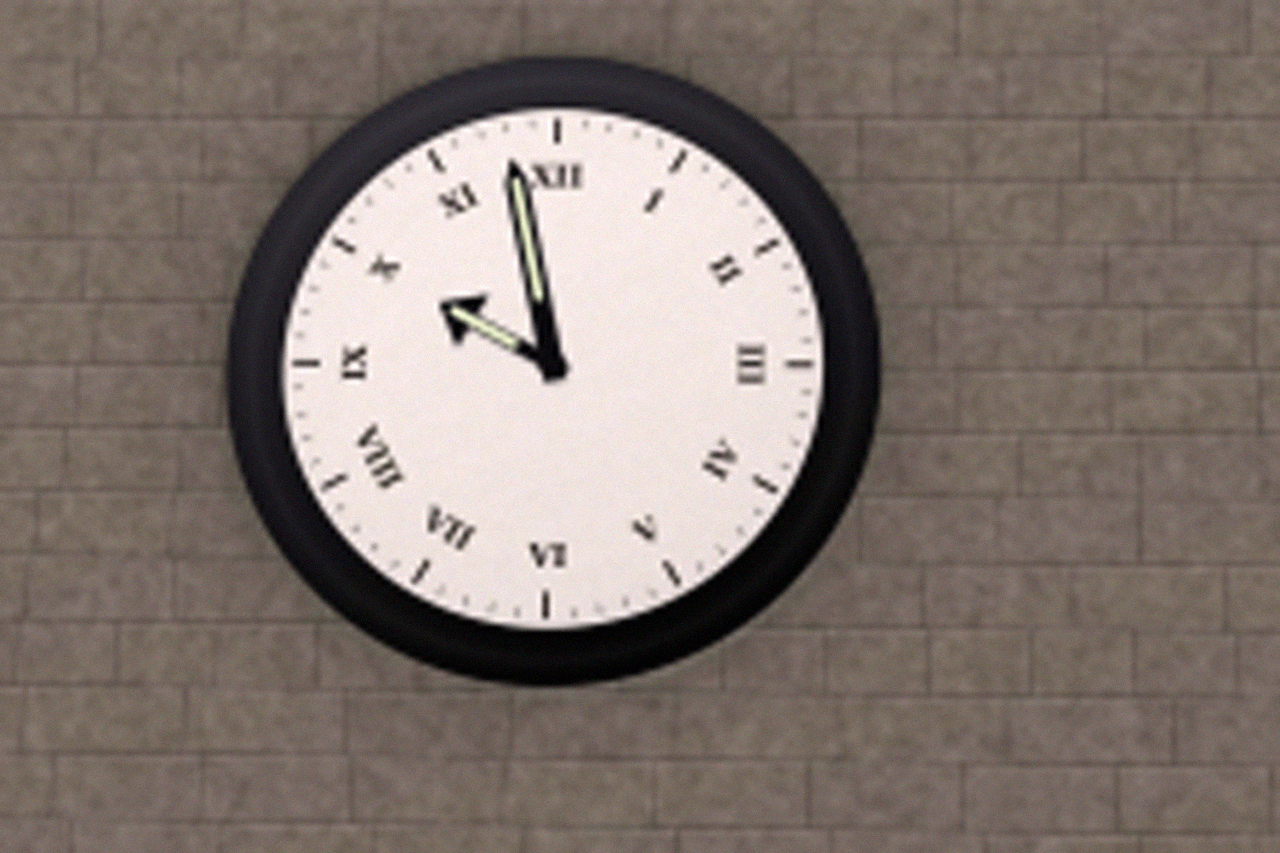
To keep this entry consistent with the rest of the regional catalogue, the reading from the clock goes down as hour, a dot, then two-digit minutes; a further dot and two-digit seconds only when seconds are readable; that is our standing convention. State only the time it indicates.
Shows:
9.58
